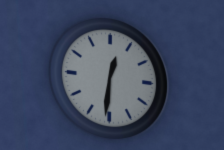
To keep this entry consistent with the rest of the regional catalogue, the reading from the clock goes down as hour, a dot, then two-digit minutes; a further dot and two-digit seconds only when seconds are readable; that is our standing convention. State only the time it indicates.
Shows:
12.31
